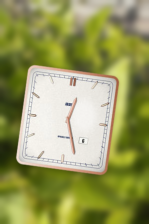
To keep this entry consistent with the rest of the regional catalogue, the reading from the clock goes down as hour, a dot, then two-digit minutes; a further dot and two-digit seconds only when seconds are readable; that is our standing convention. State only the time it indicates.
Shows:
12.27
